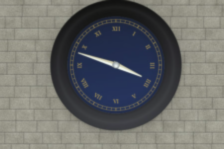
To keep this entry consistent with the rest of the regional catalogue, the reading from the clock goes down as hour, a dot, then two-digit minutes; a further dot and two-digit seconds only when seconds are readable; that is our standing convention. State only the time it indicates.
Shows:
3.48
